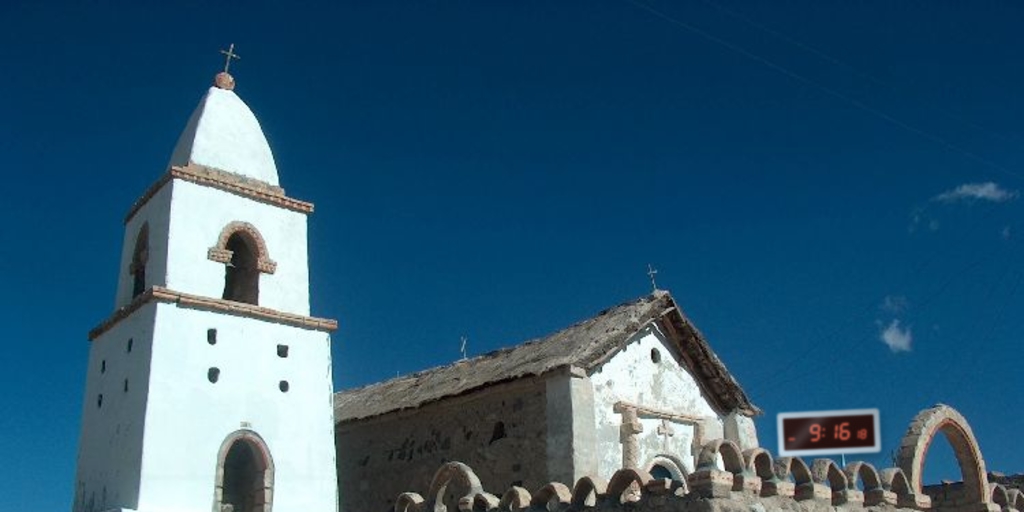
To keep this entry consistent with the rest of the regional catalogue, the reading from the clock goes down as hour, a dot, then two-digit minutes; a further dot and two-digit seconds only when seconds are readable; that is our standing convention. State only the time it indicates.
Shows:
9.16
